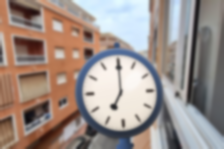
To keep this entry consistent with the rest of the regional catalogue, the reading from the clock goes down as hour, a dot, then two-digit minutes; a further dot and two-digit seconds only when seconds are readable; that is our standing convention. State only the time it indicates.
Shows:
7.00
